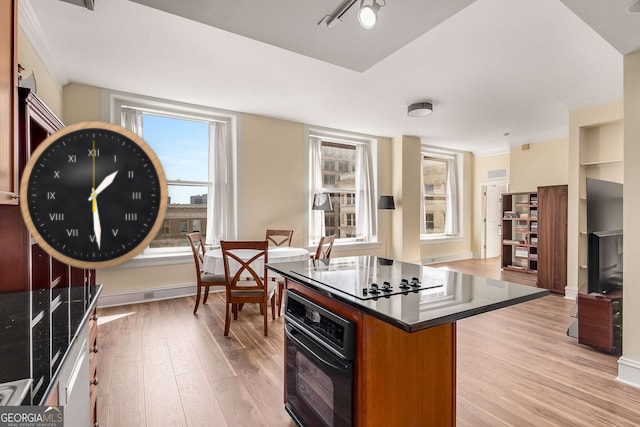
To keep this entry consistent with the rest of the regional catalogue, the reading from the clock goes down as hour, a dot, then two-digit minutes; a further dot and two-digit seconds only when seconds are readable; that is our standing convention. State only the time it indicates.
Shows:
1.29.00
